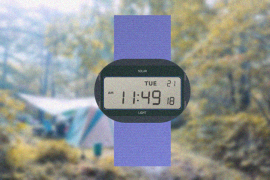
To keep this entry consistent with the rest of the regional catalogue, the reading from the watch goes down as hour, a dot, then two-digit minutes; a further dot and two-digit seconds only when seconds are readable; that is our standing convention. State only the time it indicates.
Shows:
11.49.18
